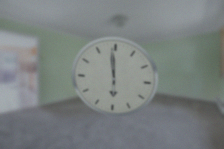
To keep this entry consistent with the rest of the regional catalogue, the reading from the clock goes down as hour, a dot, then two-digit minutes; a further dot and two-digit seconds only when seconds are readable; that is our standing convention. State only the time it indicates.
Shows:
5.59
